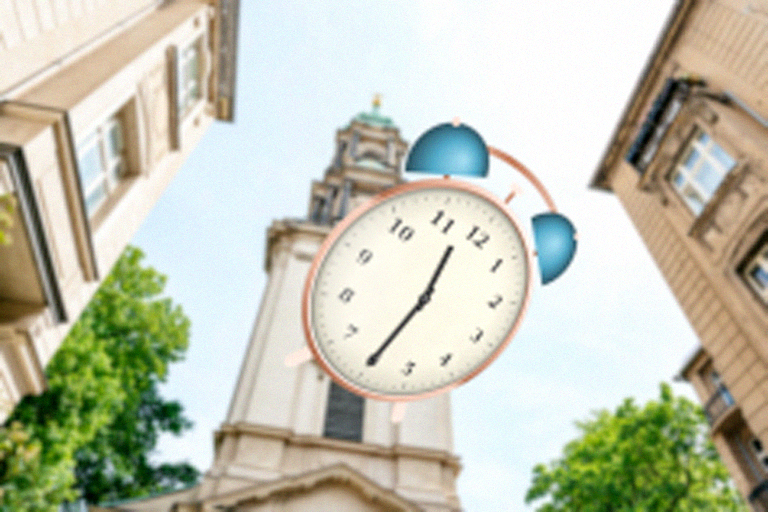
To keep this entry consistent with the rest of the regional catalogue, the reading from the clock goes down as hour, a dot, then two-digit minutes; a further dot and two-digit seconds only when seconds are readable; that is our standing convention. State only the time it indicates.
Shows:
11.30
